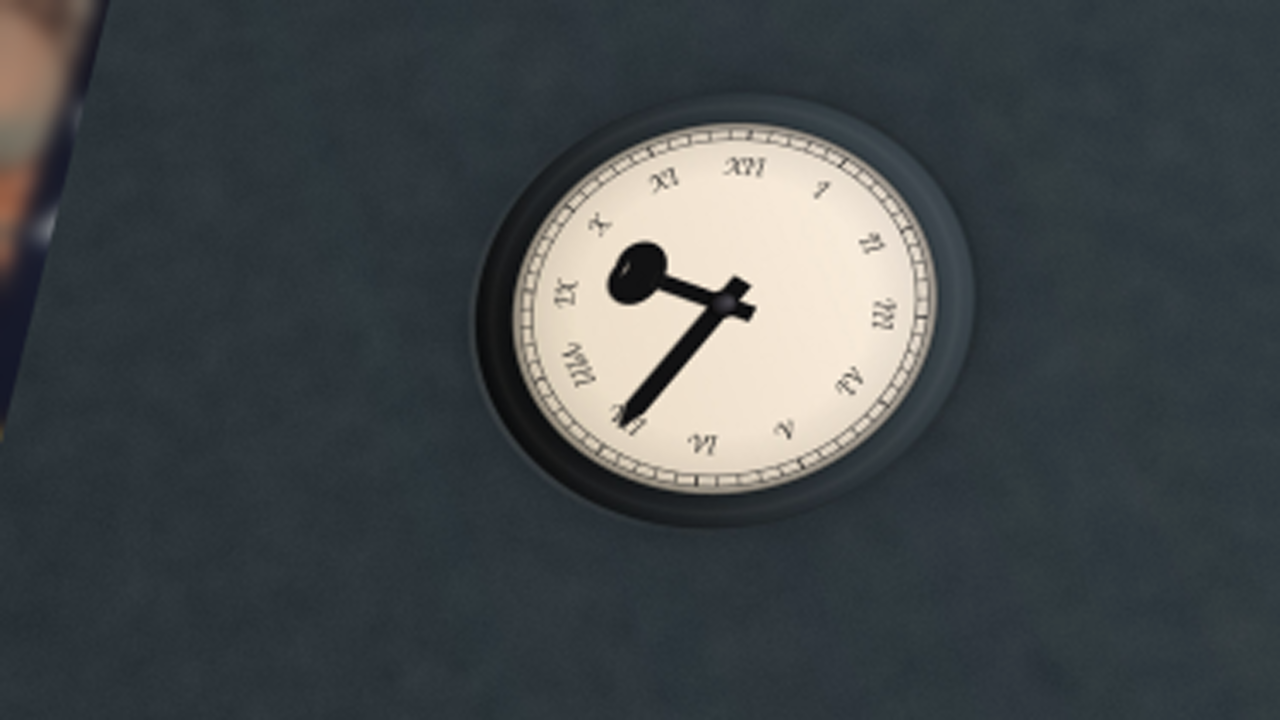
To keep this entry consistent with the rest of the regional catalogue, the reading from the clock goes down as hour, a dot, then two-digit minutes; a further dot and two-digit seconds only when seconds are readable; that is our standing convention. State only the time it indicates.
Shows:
9.35
